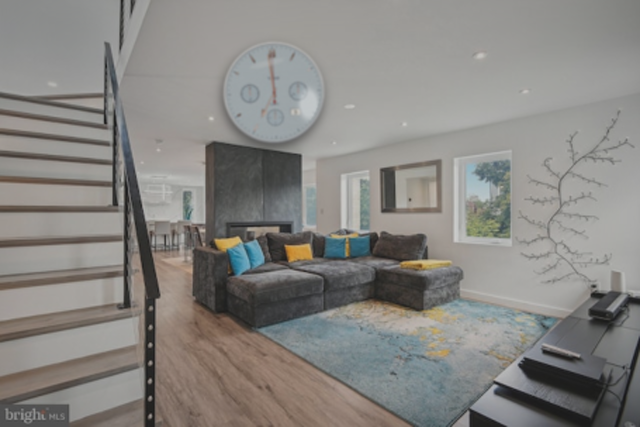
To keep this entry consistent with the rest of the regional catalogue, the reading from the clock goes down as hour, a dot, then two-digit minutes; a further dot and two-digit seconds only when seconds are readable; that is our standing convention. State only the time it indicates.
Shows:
6.59
